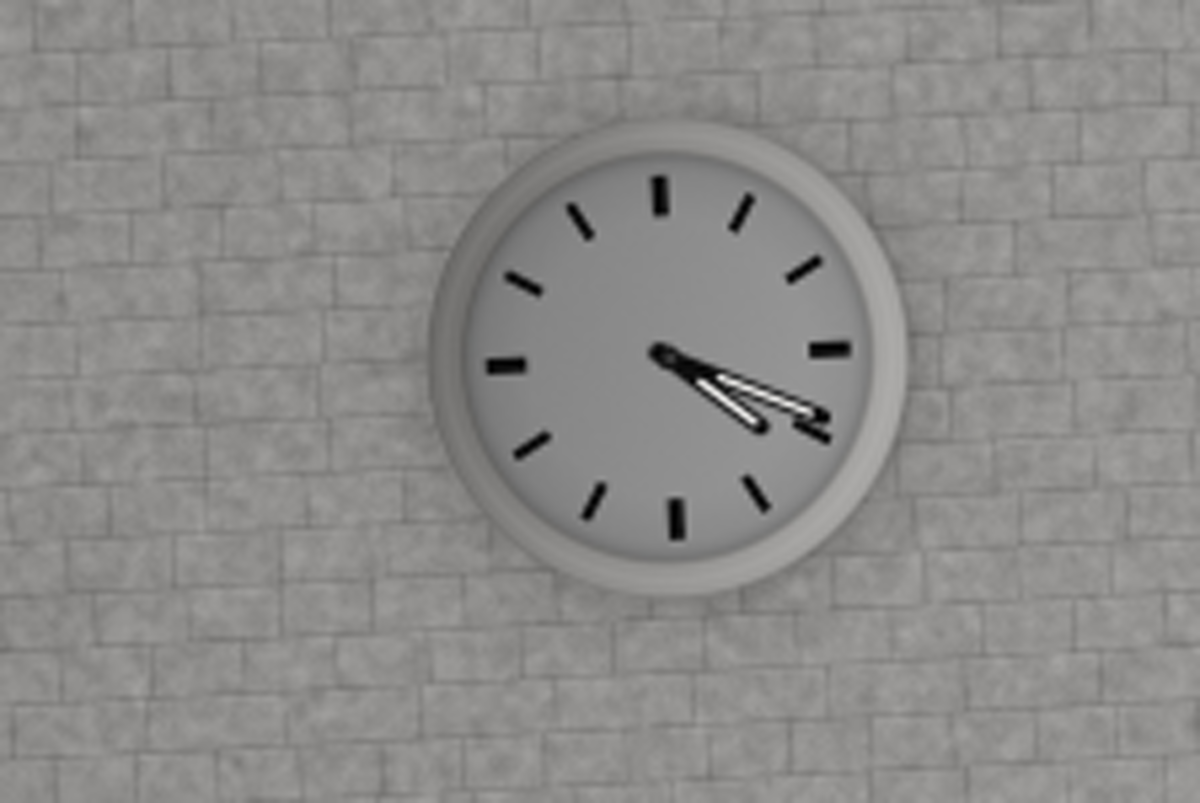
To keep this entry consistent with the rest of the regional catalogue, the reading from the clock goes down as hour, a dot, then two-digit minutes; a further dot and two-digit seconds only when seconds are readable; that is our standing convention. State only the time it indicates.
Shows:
4.19
